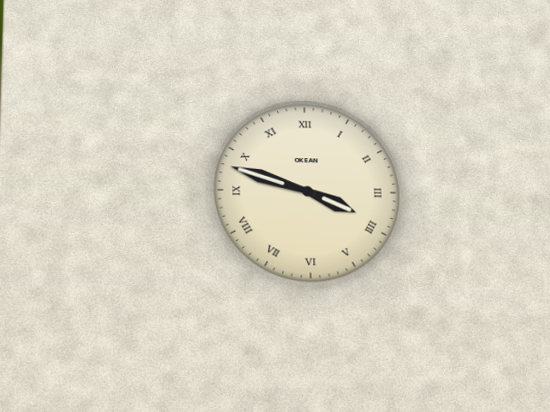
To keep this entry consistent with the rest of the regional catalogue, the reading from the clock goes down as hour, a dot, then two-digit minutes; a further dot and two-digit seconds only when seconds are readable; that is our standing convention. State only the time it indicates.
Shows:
3.48
